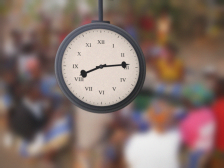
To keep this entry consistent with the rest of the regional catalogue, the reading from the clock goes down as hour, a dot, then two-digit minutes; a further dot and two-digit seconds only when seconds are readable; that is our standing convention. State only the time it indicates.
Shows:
8.14
